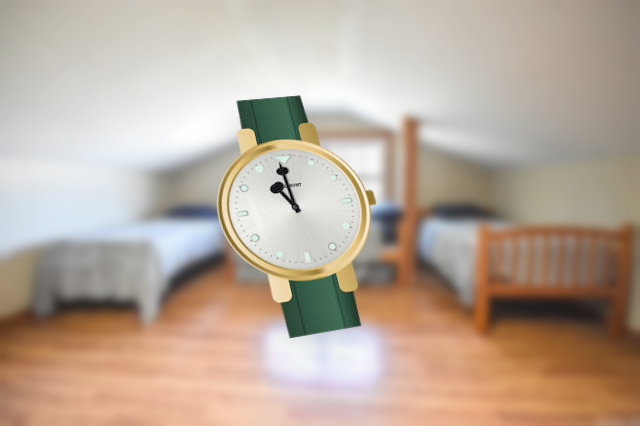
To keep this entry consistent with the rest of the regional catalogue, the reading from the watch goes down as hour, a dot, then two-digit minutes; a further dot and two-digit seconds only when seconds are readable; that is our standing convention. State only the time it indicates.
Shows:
10.59
